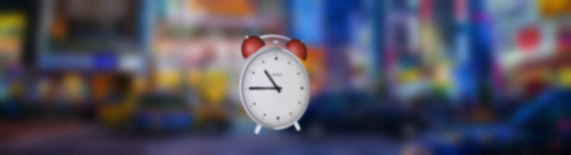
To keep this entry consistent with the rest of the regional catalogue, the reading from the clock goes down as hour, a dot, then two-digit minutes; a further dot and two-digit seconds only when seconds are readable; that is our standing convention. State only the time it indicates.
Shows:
10.45
